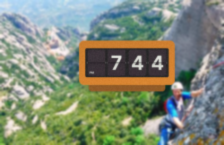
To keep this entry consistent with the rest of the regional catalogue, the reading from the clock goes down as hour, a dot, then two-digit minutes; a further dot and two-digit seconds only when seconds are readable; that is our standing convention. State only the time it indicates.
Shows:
7.44
